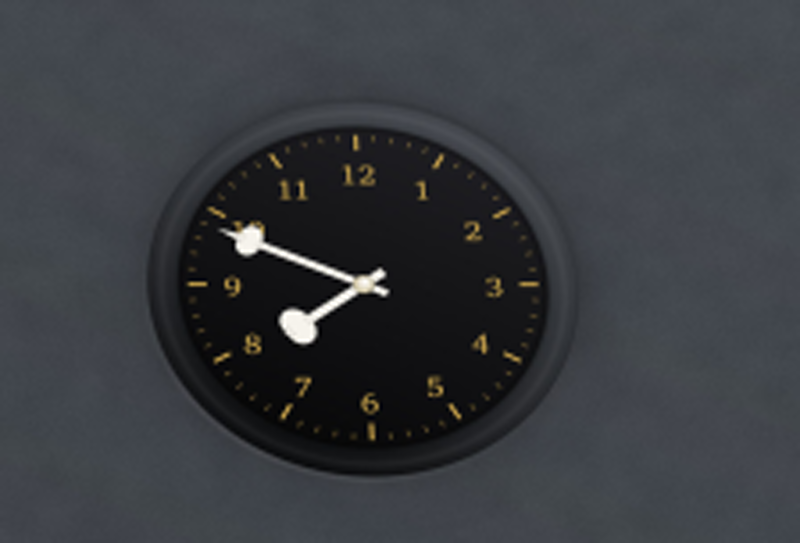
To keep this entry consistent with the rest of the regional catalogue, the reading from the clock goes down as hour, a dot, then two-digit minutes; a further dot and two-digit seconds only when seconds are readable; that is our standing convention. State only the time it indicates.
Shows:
7.49
